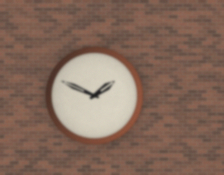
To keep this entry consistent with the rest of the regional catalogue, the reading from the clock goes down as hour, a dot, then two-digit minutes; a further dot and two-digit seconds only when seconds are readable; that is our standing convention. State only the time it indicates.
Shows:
1.49
